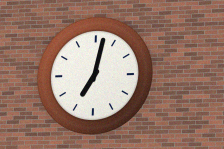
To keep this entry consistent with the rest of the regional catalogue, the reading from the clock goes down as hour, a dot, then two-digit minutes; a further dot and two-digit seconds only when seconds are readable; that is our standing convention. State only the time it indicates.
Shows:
7.02
